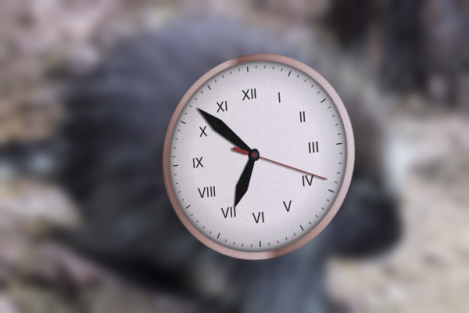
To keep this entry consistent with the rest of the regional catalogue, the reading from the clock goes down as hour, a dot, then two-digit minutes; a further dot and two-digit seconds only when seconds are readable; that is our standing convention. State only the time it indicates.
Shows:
6.52.19
